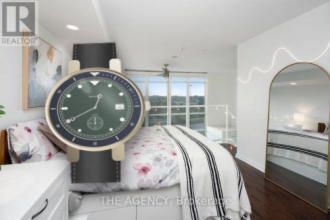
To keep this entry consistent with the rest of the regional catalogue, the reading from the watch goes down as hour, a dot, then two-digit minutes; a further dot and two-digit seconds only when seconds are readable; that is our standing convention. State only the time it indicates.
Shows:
12.40
